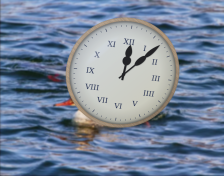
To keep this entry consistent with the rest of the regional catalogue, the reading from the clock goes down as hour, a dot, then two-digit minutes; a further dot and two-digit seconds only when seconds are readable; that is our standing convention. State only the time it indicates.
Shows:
12.07
